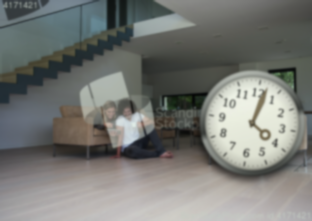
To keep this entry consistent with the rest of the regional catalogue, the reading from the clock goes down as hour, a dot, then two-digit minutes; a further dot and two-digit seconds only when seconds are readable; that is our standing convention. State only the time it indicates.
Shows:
4.02
